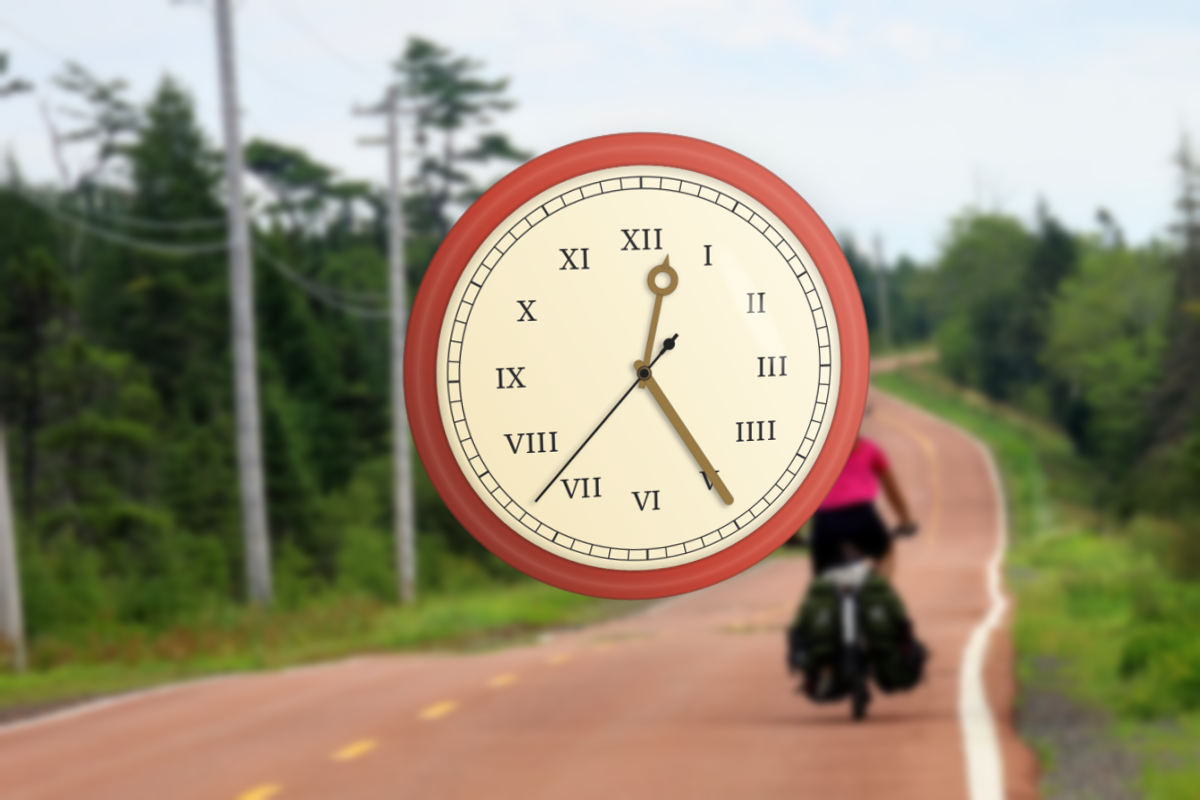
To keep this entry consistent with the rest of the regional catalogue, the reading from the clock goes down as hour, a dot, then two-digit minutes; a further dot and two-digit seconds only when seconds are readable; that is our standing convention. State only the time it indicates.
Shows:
12.24.37
